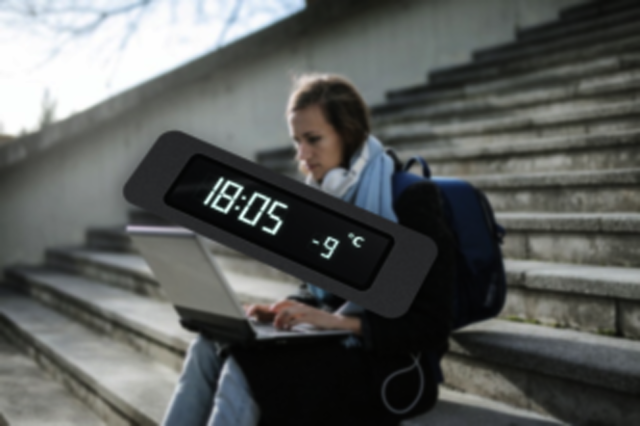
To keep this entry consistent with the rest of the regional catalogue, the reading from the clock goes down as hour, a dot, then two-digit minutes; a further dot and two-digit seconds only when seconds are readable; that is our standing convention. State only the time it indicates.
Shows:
18.05
